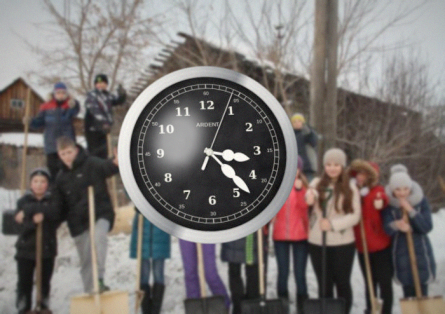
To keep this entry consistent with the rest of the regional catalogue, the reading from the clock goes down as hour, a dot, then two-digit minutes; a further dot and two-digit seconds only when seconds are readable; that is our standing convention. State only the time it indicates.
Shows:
3.23.04
